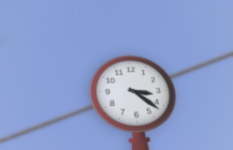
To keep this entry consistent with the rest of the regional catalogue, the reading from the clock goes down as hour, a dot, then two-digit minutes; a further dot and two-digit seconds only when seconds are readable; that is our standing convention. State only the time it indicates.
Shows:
3.22
